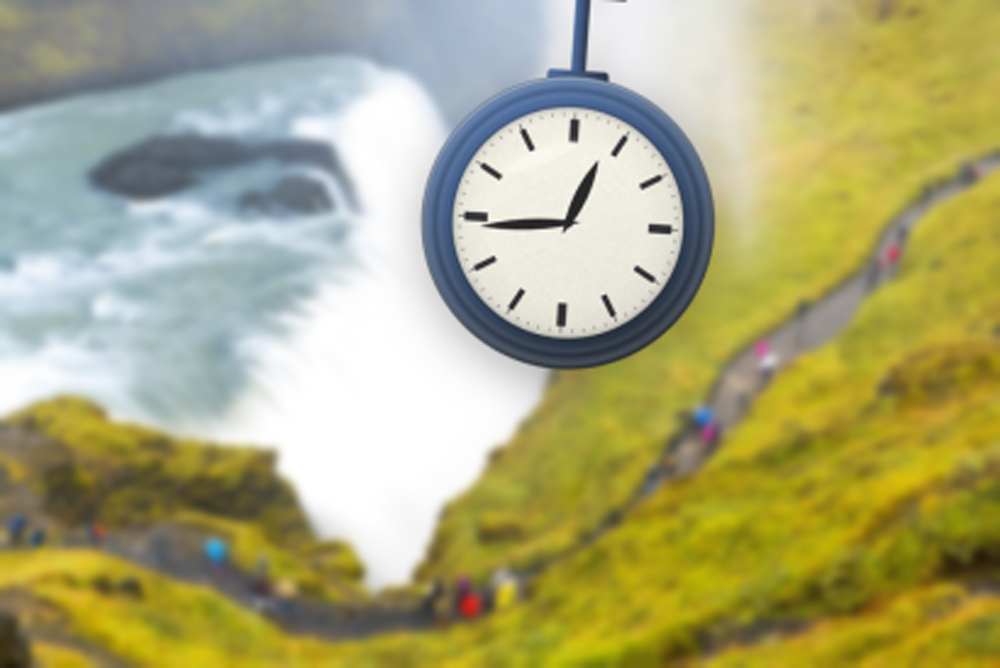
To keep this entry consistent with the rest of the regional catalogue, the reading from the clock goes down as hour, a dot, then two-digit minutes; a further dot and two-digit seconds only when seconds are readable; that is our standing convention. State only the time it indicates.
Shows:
12.44
